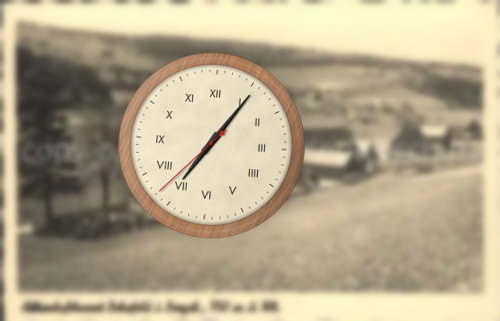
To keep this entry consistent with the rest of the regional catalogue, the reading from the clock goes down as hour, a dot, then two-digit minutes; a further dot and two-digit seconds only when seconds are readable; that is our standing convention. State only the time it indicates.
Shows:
7.05.37
